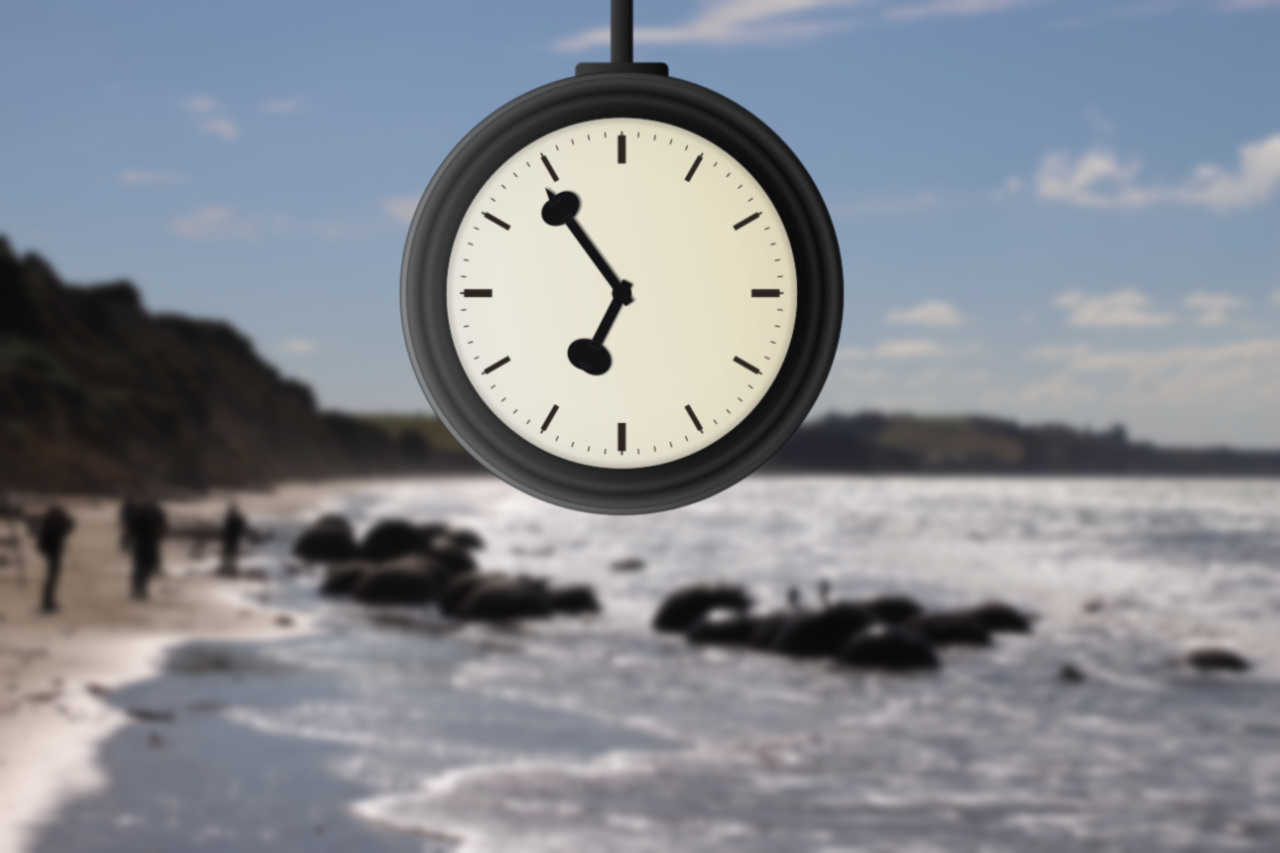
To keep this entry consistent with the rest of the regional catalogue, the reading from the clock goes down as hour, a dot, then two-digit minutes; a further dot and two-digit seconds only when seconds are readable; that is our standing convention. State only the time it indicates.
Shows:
6.54
